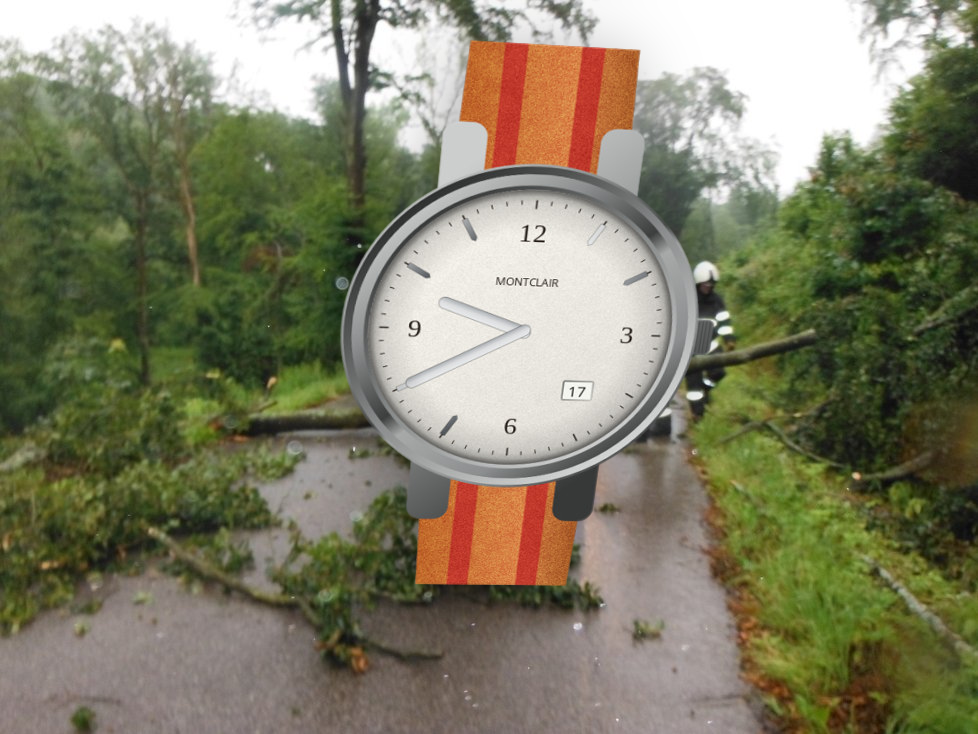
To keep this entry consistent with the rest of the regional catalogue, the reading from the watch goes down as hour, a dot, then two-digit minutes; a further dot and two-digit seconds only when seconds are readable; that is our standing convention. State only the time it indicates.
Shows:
9.40
